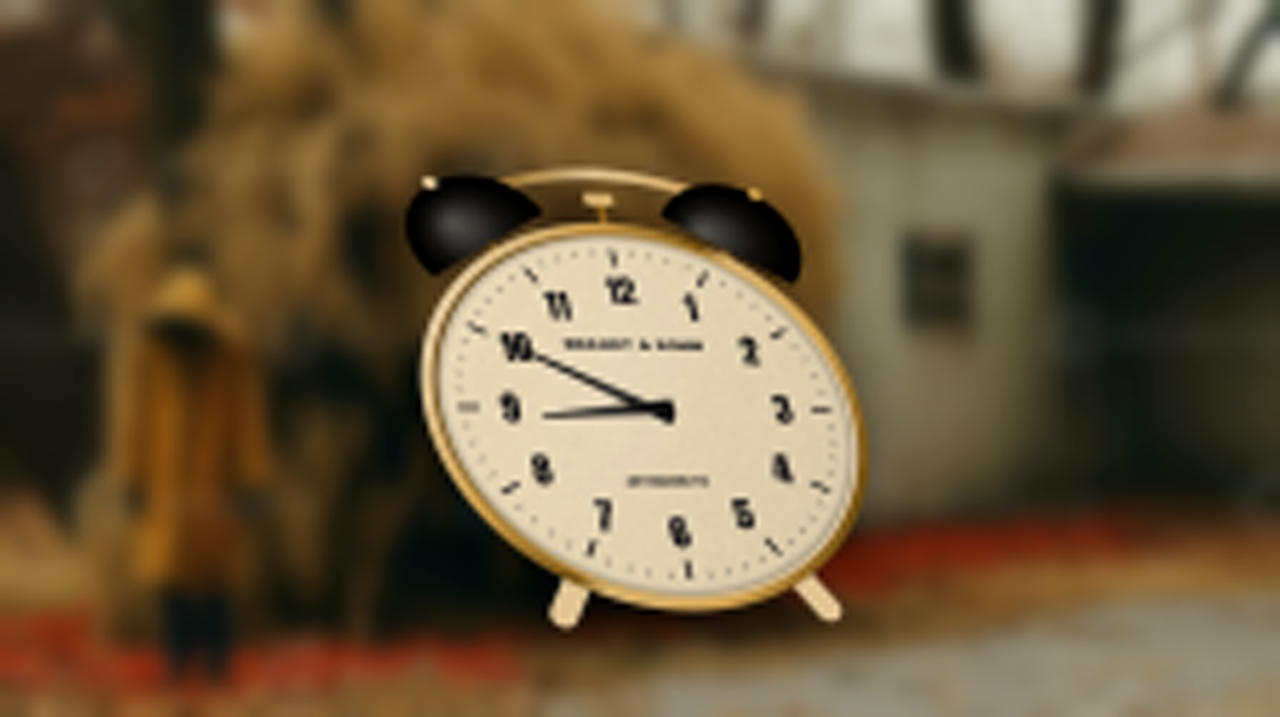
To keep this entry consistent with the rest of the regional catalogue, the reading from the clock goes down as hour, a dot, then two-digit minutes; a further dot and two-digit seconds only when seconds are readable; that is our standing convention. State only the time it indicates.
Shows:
8.50
